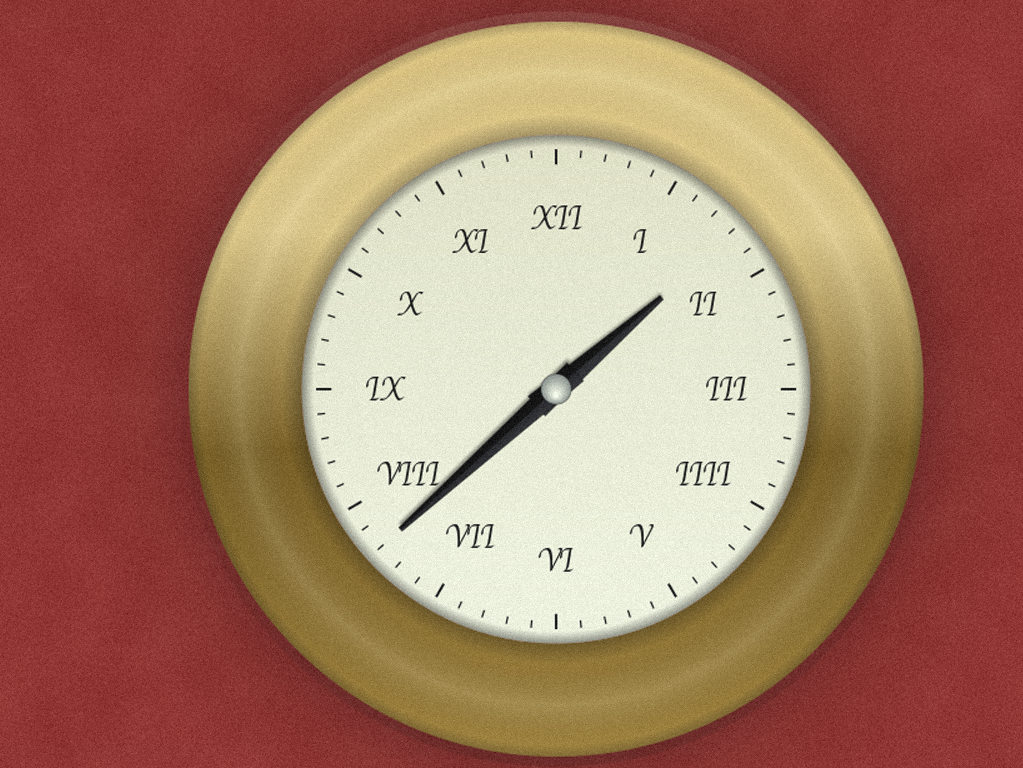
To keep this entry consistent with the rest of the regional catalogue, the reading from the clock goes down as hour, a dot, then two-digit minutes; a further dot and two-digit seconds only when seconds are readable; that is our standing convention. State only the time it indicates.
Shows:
1.38
